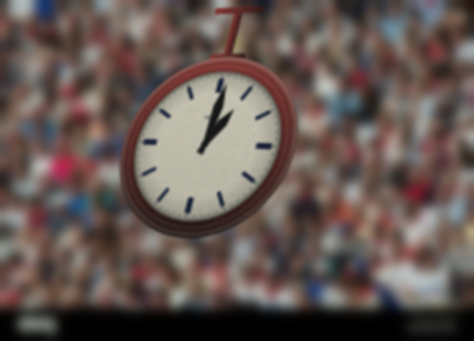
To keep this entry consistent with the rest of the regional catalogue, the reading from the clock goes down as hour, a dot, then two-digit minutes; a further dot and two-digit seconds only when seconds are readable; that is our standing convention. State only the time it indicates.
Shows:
1.01
